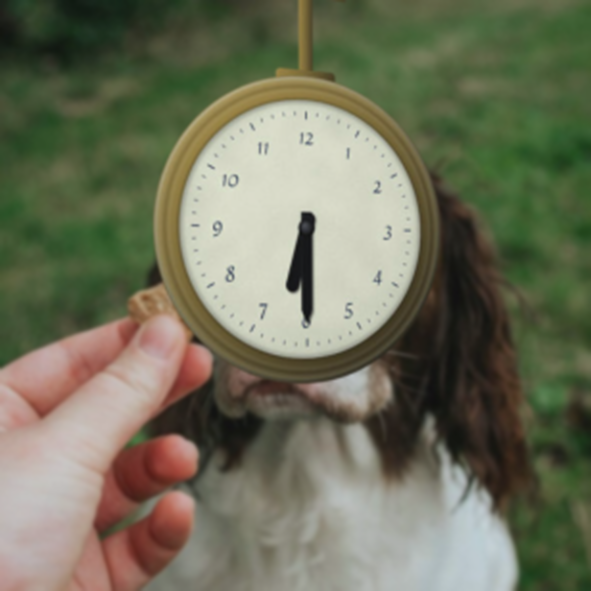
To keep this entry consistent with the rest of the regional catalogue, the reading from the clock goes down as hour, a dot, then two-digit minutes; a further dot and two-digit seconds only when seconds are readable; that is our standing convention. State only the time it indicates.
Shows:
6.30
